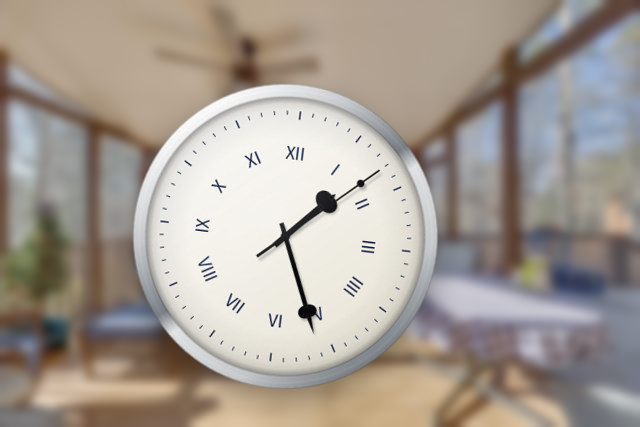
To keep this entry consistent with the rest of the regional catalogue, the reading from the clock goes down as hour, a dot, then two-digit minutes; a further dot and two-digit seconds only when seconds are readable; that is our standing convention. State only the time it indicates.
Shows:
1.26.08
